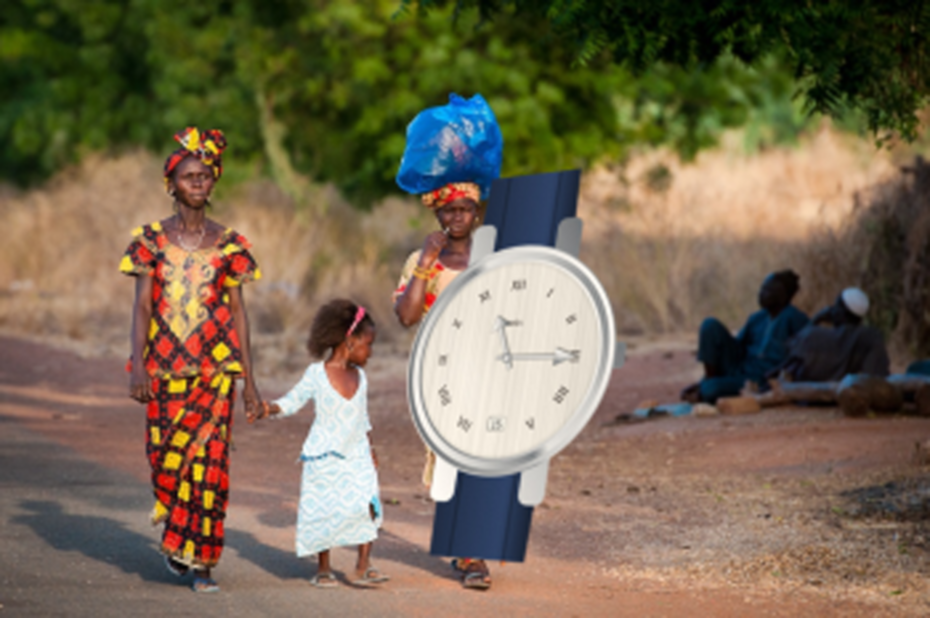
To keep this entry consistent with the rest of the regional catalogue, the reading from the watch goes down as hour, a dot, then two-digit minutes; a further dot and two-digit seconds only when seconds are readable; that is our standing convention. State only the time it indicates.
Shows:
11.15
